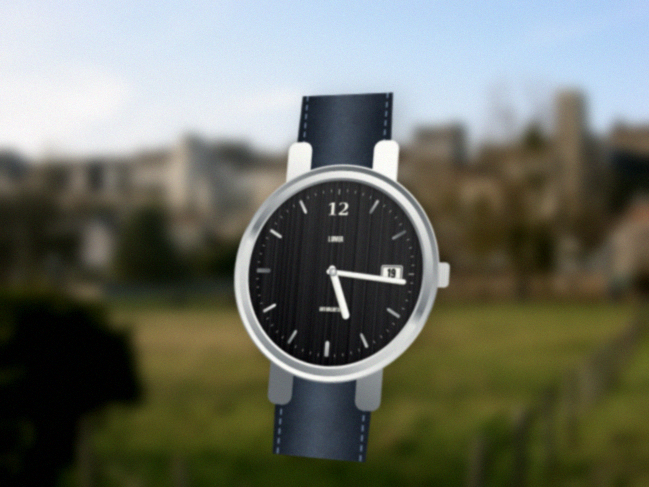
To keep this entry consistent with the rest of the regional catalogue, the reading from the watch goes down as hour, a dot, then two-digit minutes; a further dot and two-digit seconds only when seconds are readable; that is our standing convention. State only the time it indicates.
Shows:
5.16
